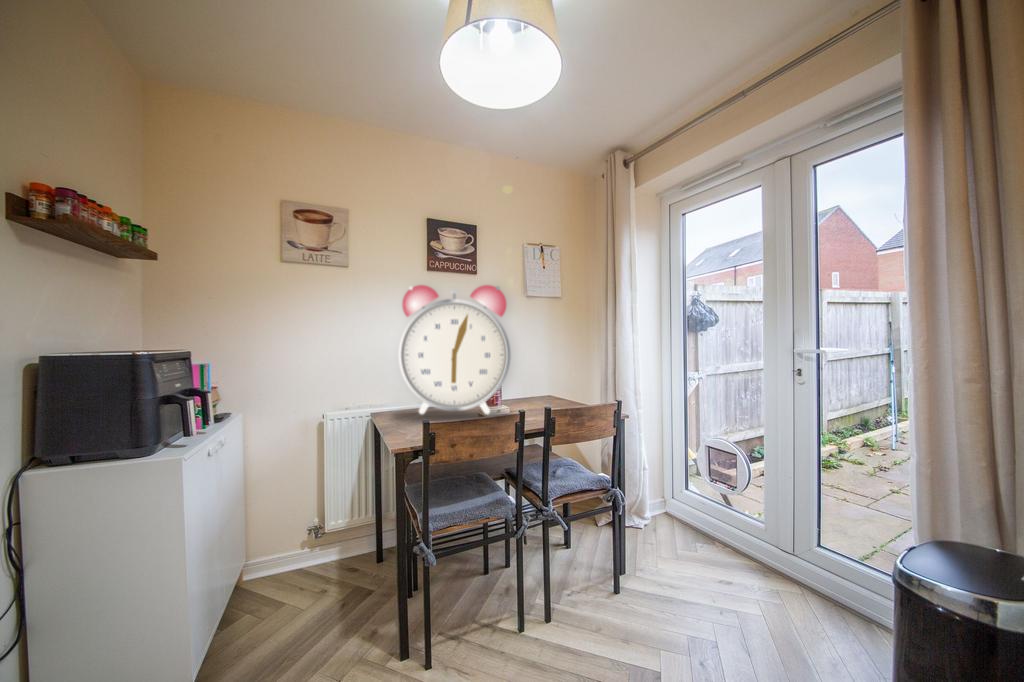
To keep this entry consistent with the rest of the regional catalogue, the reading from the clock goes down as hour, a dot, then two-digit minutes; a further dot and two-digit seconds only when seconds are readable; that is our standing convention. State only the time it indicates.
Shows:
6.03
